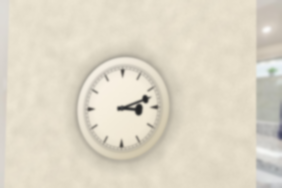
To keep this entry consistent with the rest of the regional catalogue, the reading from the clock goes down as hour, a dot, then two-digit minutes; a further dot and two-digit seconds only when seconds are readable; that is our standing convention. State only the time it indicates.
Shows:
3.12
